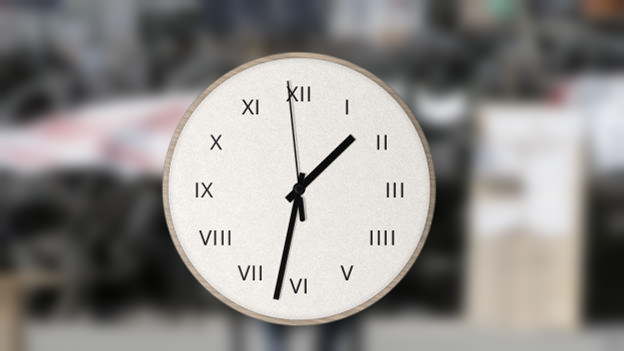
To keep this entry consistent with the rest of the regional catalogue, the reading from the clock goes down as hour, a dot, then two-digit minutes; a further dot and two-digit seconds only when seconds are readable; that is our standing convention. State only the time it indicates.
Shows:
1.31.59
